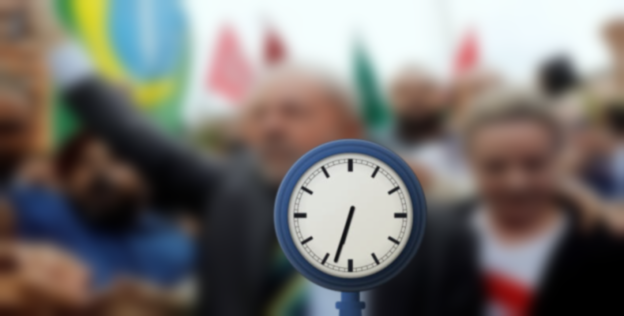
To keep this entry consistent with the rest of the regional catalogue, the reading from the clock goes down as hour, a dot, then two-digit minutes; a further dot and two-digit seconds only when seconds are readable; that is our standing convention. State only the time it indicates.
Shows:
6.33
